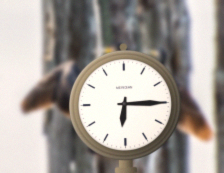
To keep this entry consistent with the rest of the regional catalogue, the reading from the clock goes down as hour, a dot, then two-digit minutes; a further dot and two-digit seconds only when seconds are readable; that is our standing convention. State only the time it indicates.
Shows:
6.15
